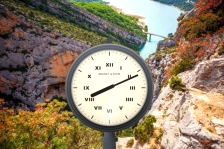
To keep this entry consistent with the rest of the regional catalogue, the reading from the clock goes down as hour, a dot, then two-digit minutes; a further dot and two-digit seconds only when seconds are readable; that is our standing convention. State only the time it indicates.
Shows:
8.11
